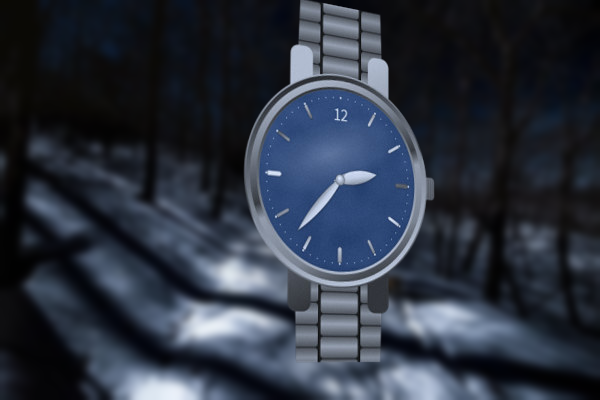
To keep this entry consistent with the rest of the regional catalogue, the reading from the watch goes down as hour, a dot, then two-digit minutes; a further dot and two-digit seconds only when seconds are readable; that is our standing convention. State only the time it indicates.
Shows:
2.37
